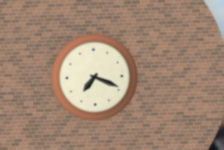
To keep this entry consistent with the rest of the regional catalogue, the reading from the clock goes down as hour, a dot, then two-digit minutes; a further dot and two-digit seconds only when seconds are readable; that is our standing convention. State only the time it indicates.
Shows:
7.19
